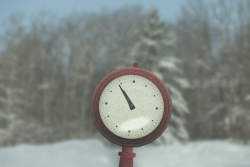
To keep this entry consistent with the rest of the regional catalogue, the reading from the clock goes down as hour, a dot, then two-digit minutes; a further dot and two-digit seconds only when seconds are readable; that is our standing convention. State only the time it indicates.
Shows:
10.54
